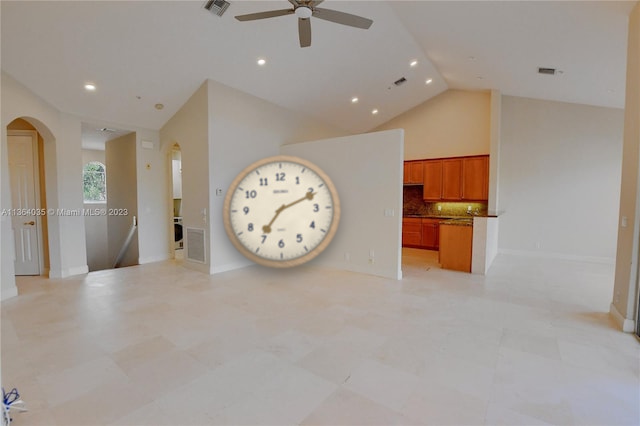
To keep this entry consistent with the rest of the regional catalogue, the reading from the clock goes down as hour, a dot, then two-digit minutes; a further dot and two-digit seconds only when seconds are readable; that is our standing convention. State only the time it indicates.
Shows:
7.11
